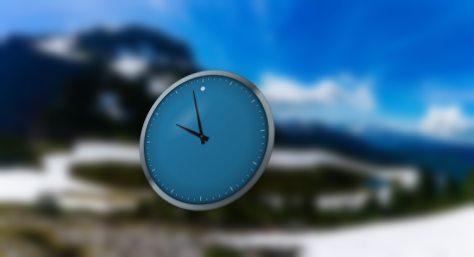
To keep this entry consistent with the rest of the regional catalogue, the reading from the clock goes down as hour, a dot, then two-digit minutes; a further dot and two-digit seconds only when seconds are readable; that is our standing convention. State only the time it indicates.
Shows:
9.58
